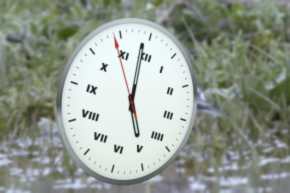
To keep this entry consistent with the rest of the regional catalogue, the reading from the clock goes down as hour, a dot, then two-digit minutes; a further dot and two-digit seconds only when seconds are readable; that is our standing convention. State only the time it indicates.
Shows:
4.58.54
